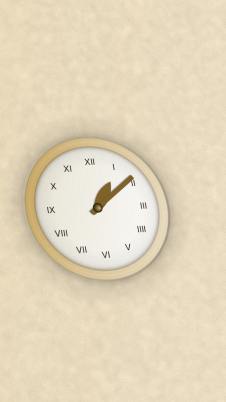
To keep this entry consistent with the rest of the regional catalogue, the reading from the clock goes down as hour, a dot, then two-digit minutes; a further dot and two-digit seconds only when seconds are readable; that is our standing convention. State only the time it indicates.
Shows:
1.09
